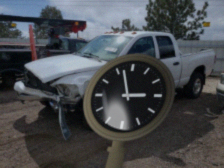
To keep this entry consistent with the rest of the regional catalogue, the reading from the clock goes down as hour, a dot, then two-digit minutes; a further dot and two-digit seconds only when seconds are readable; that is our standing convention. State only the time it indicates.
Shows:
2.57
